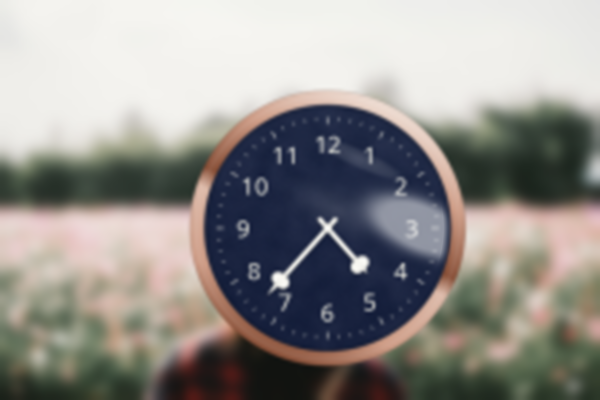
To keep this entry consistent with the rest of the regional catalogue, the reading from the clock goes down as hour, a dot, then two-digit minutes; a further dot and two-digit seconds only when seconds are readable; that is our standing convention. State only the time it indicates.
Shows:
4.37
